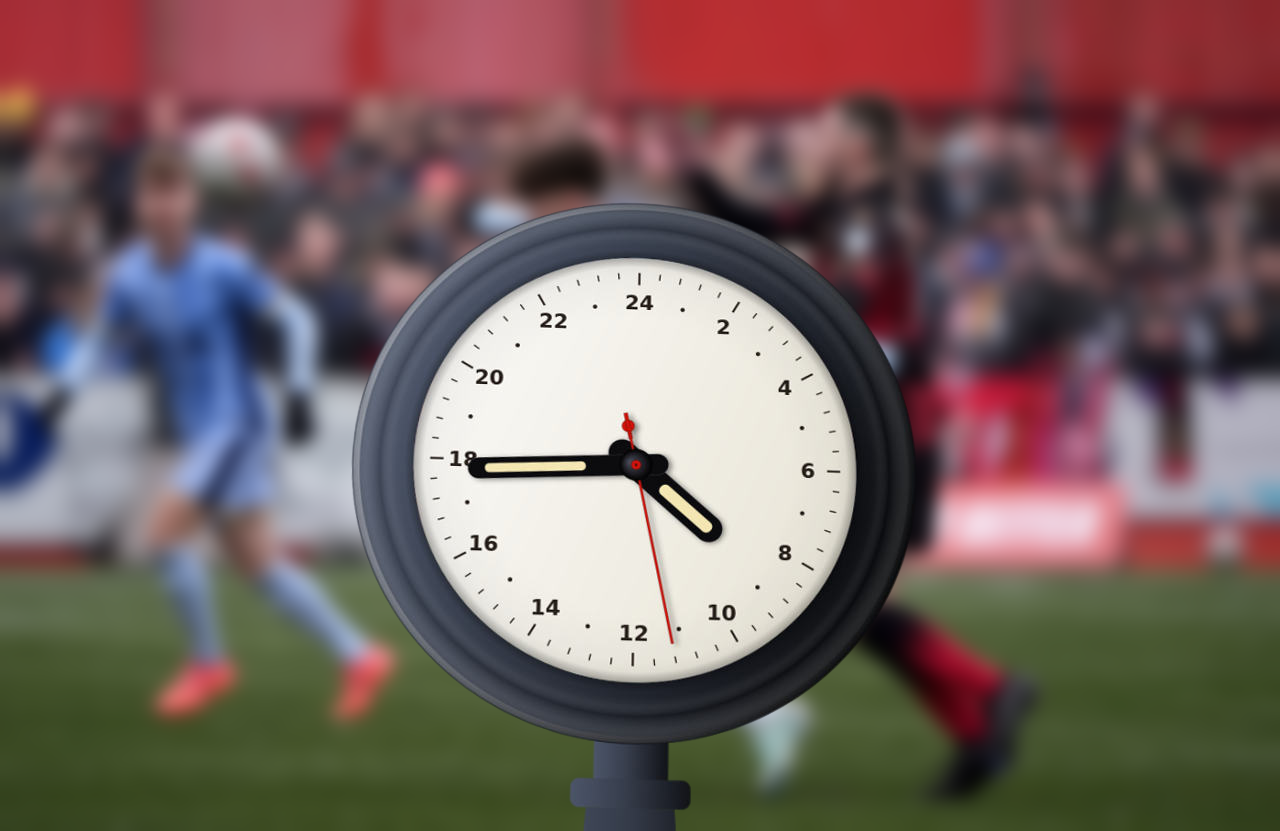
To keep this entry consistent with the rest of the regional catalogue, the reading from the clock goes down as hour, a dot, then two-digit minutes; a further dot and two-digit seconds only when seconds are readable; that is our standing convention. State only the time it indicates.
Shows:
8.44.28
